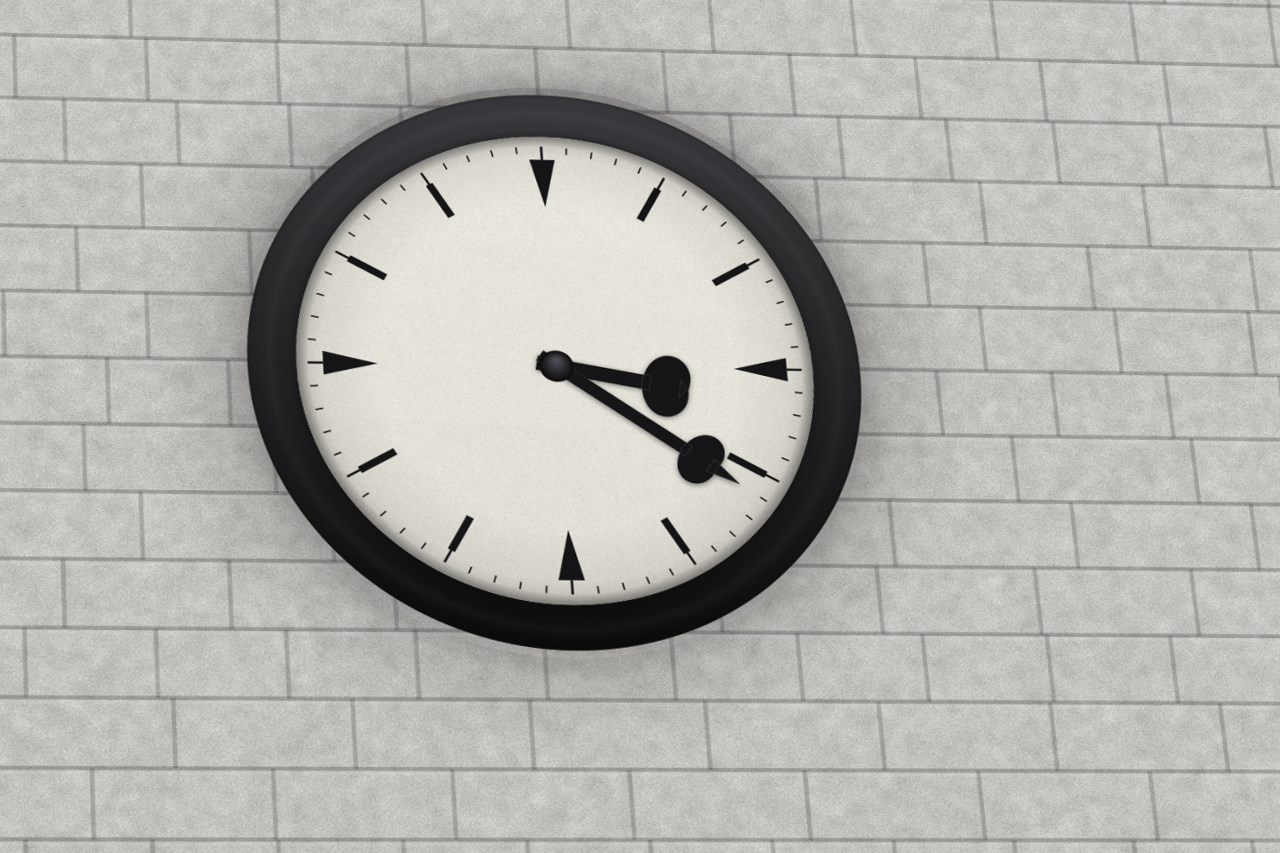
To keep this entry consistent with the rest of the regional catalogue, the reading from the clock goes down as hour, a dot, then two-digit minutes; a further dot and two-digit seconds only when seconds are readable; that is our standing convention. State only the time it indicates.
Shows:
3.21
